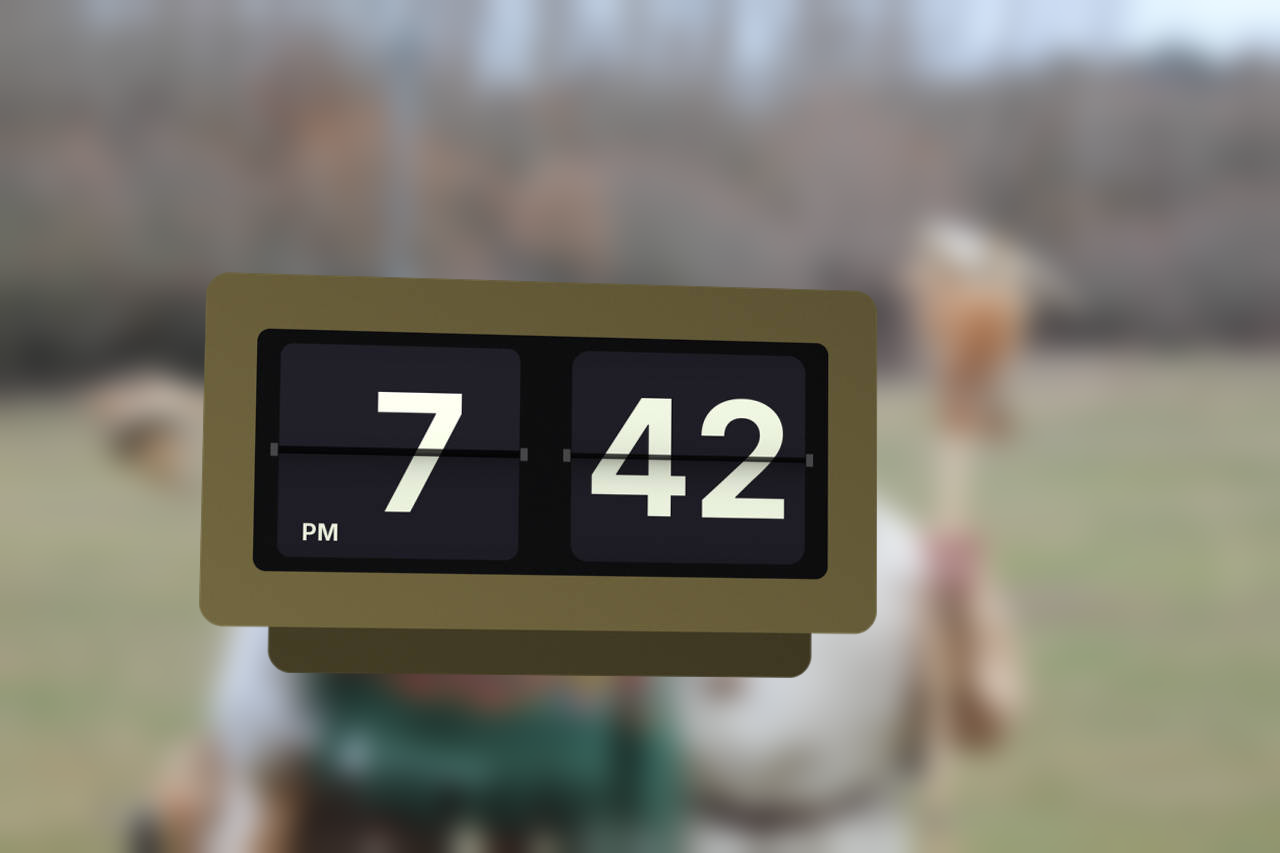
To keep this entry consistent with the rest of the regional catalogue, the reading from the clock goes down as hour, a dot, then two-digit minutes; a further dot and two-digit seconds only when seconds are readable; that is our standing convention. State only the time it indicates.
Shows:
7.42
